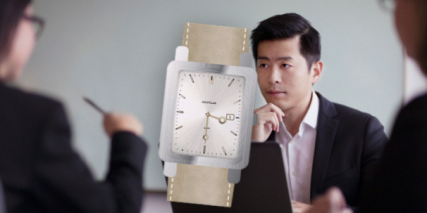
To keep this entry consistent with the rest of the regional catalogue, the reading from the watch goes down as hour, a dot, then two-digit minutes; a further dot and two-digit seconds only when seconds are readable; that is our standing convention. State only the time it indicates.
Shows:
3.30
